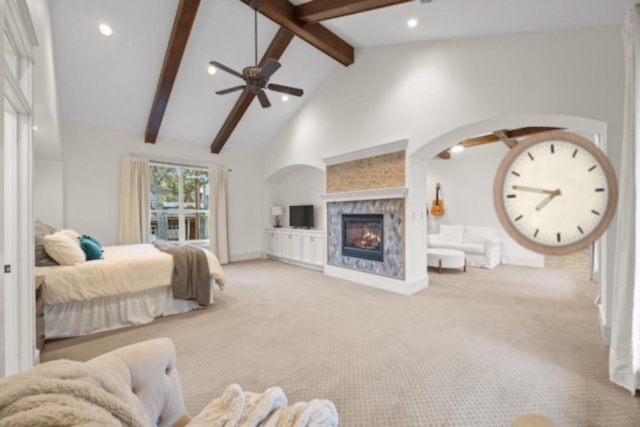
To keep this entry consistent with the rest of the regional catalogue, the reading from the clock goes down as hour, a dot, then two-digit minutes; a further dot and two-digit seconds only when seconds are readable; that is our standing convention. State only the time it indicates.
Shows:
7.47
